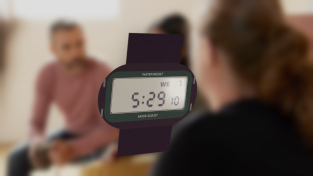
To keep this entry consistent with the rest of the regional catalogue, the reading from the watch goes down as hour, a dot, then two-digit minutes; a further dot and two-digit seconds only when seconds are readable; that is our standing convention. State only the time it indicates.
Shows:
5.29.10
